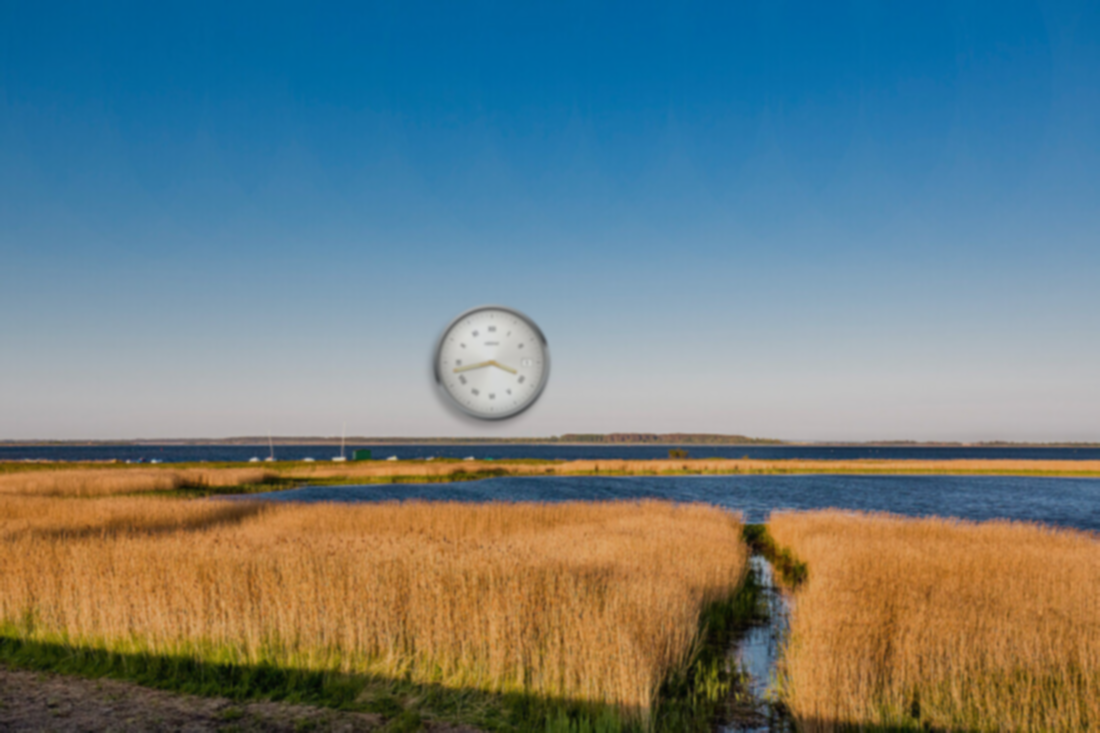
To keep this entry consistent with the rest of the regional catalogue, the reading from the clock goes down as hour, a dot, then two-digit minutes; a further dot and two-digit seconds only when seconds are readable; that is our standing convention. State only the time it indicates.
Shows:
3.43
